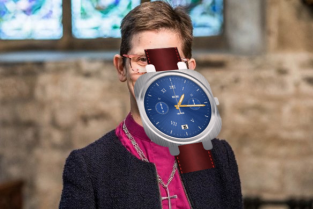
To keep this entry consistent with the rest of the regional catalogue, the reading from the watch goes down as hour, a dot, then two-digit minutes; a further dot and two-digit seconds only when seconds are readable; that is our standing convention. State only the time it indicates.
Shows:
1.16
